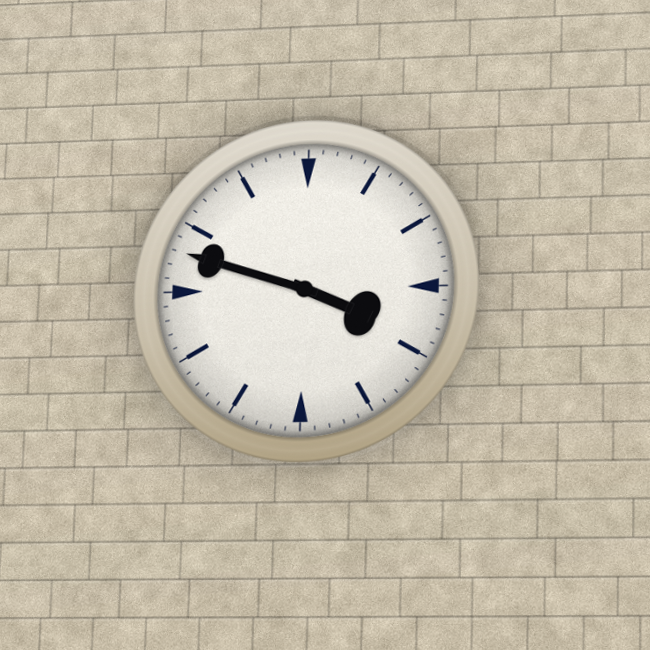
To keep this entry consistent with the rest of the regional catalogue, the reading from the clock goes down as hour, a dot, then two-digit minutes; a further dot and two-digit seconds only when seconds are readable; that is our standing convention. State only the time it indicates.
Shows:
3.48
